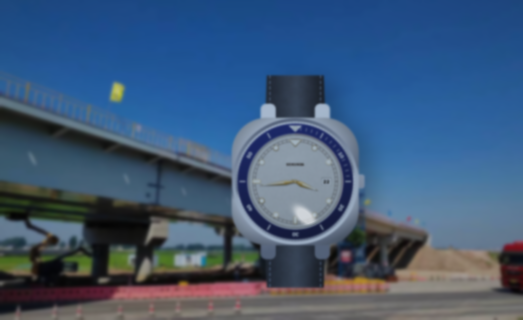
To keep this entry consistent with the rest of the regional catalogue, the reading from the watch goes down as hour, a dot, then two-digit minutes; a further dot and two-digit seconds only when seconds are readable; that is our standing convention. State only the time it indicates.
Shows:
3.44
